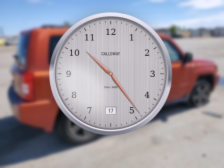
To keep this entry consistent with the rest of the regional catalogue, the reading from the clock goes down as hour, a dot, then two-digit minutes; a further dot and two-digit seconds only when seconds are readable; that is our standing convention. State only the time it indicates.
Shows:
10.24
